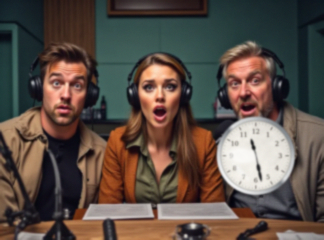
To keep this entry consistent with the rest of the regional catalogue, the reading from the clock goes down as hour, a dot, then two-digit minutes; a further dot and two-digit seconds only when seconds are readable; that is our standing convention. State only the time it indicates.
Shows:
11.28
